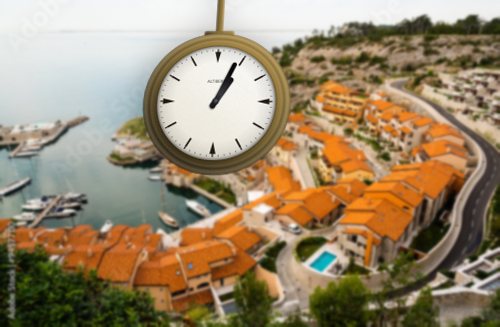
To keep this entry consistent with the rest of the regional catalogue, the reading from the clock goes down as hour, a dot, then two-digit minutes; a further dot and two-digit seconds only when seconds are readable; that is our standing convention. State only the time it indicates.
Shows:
1.04
